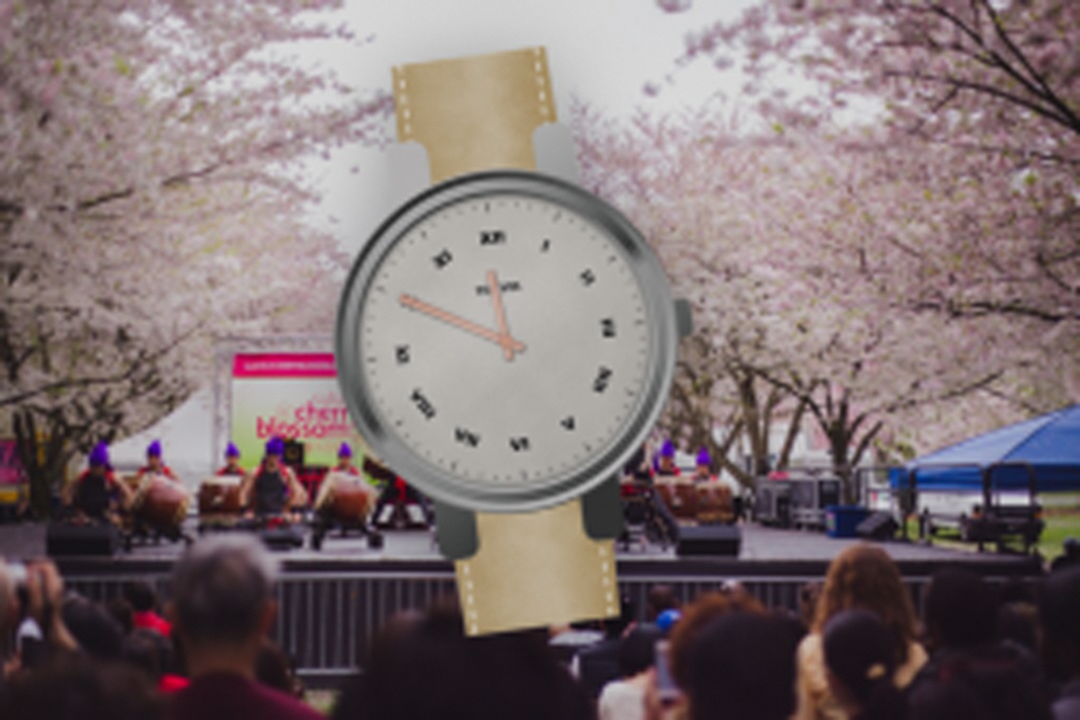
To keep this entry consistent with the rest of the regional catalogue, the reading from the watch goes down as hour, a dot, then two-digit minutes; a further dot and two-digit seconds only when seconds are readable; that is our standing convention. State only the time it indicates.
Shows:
11.50
